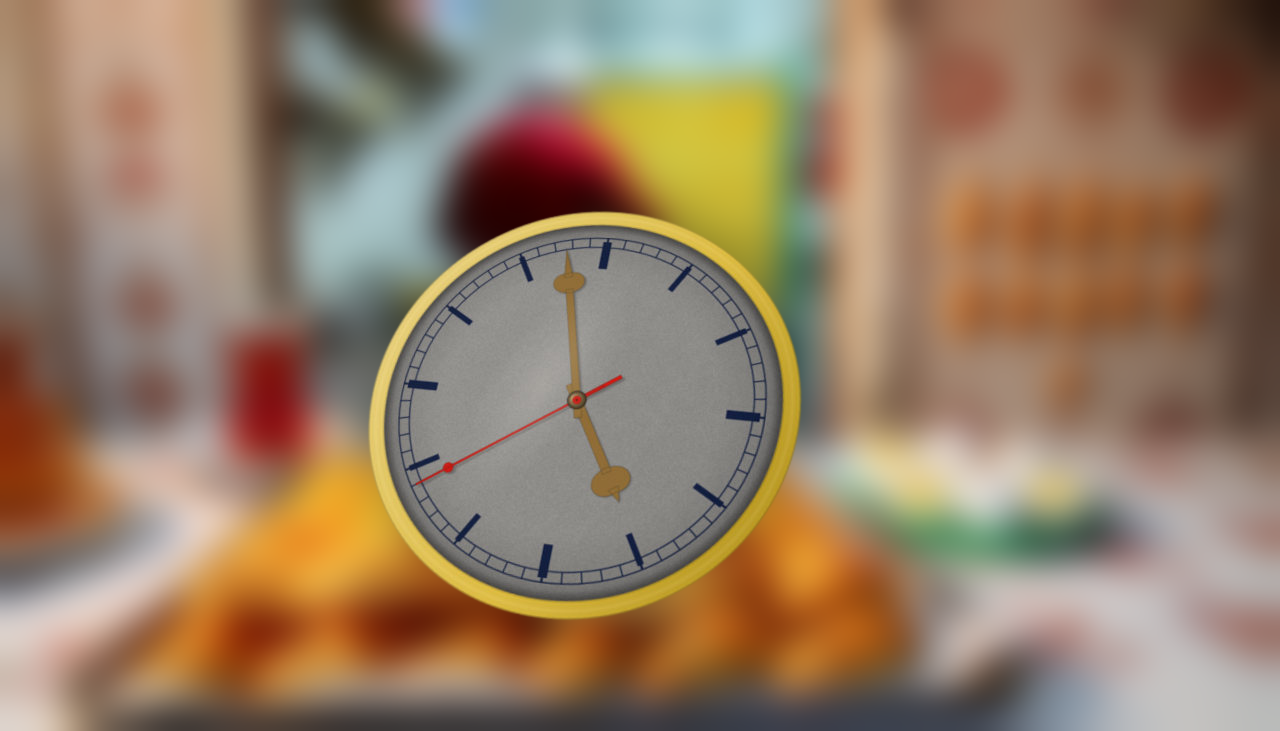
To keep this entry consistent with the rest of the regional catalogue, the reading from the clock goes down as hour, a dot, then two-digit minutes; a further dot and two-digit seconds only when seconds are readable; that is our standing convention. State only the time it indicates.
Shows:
4.57.39
